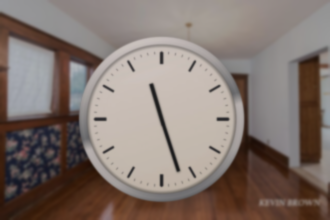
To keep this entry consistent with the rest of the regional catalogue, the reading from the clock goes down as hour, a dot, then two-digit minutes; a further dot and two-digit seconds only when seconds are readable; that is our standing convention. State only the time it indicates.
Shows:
11.27
